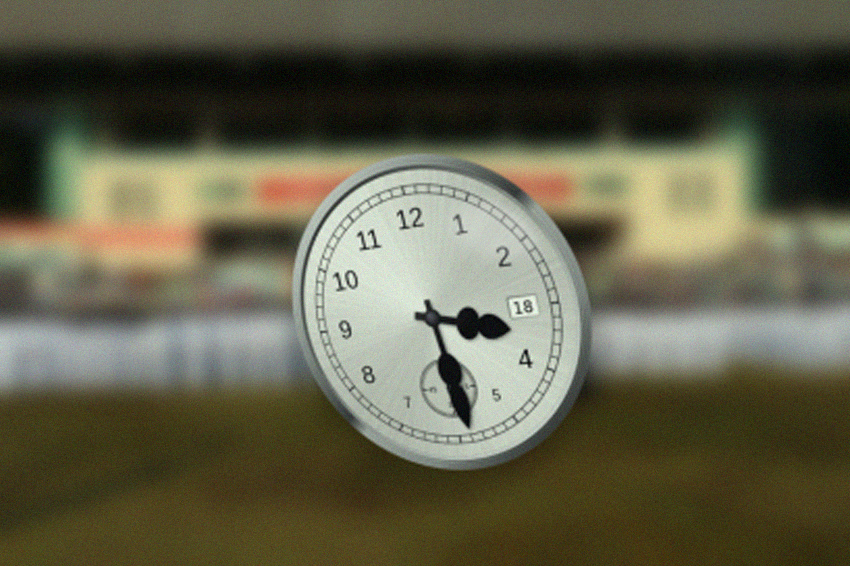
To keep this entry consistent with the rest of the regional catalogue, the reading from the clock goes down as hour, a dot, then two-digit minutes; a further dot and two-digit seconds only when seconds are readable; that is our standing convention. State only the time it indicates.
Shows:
3.29
